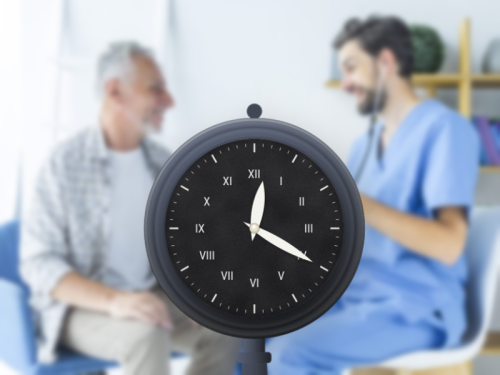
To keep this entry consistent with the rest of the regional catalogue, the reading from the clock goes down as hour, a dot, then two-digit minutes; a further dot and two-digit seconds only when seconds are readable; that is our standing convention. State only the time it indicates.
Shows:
12.20
